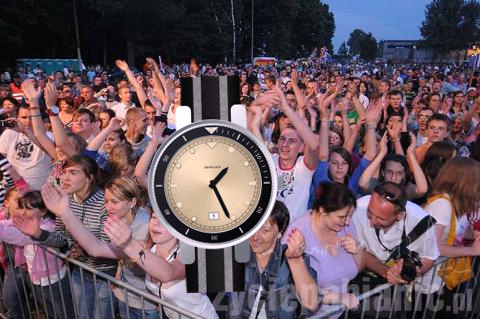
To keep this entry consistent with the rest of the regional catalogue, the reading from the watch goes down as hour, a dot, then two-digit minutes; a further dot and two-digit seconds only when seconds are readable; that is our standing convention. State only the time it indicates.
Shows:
1.26
